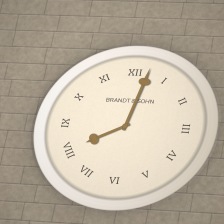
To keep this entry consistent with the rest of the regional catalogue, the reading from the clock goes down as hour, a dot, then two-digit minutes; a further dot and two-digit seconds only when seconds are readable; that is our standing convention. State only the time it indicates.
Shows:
8.02
